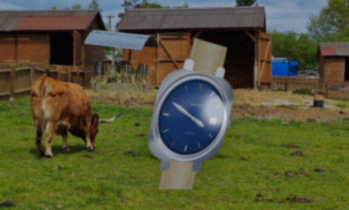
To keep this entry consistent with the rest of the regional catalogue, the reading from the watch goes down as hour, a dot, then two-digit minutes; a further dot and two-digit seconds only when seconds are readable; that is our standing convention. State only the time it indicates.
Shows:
3.49
